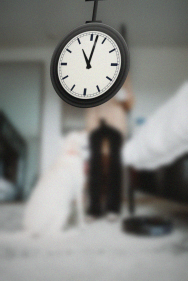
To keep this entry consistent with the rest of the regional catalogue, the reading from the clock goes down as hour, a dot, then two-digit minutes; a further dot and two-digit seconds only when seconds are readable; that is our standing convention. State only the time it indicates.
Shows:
11.02
